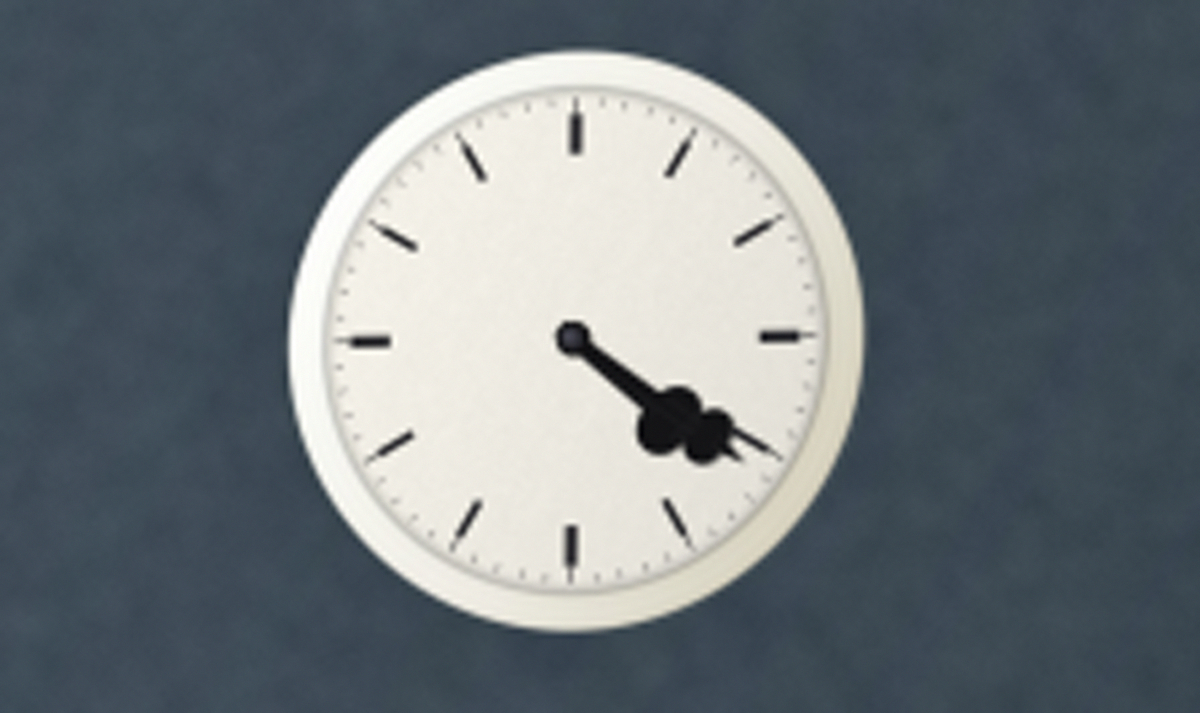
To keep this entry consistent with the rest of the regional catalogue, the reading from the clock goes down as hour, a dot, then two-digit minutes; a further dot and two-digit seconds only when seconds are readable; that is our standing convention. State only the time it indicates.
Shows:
4.21
